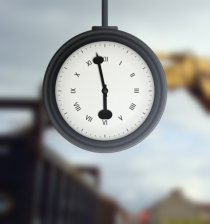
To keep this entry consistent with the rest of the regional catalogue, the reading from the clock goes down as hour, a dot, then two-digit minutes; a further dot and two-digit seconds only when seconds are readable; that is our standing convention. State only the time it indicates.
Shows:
5.58
